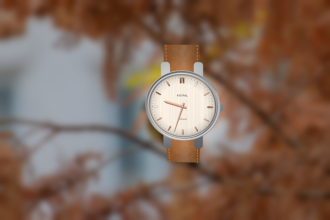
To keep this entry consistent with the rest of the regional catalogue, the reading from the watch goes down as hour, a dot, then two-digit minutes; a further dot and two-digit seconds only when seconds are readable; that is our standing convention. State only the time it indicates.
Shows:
9.33
